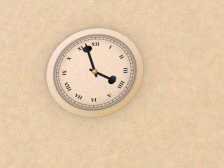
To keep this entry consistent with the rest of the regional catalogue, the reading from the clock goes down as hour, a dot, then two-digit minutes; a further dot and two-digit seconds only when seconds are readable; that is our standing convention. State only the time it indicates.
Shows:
3.57
